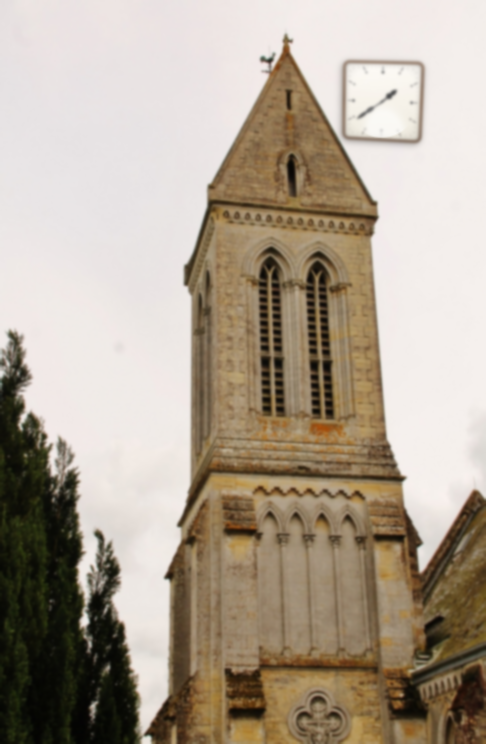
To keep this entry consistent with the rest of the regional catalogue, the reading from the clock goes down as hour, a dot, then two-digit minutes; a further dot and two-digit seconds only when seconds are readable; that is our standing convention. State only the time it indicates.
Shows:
1.39
